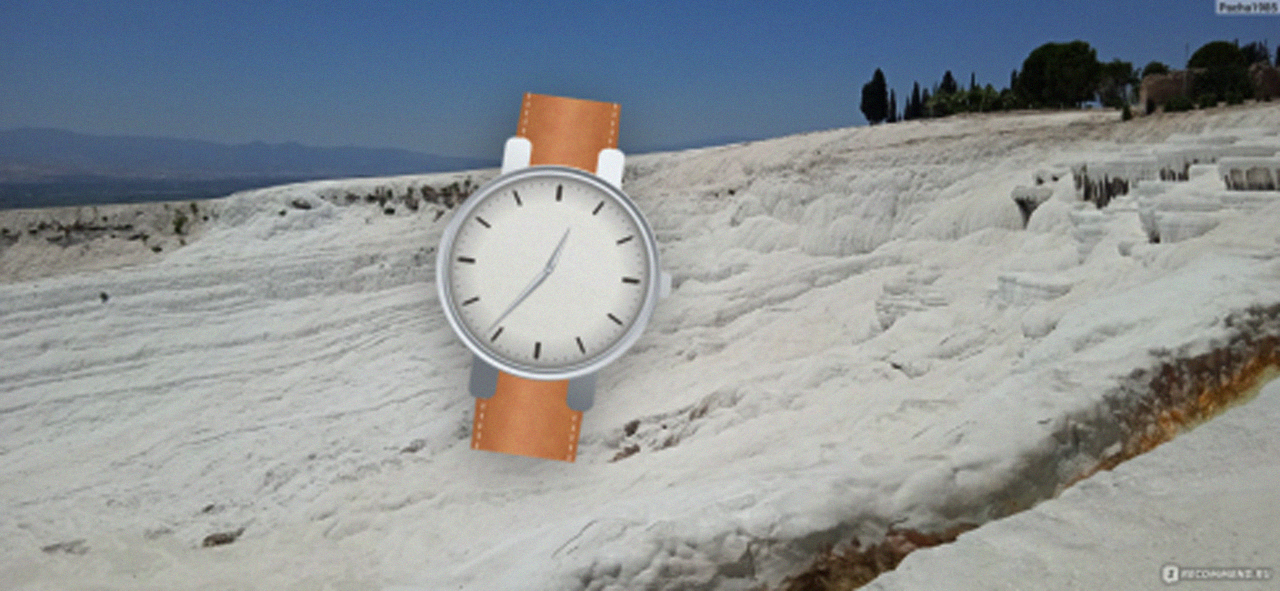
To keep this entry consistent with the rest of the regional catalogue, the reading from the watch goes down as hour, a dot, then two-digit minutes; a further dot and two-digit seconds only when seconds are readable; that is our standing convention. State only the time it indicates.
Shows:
12.36
